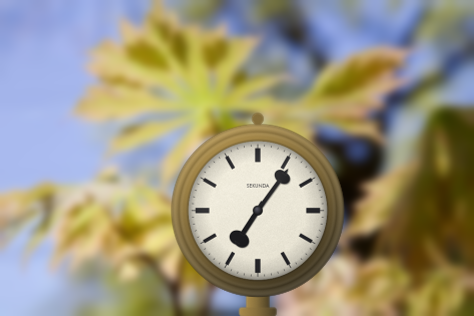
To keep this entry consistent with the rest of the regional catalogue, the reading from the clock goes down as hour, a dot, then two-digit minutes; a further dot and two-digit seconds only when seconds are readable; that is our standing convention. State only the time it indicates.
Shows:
7.06
